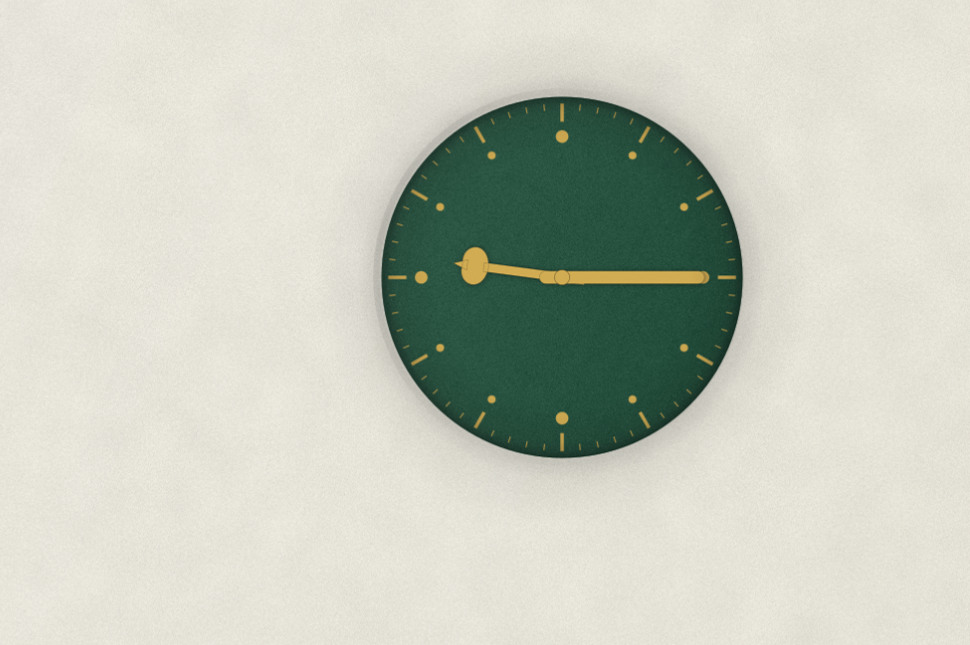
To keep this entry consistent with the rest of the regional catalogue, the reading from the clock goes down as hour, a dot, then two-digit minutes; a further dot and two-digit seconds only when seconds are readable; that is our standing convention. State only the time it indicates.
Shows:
9.15
